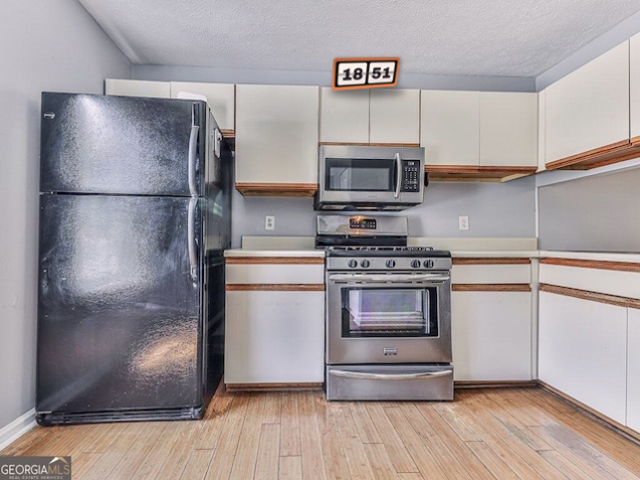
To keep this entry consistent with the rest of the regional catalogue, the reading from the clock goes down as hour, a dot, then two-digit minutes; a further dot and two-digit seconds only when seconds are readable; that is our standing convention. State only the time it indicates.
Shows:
18.51
